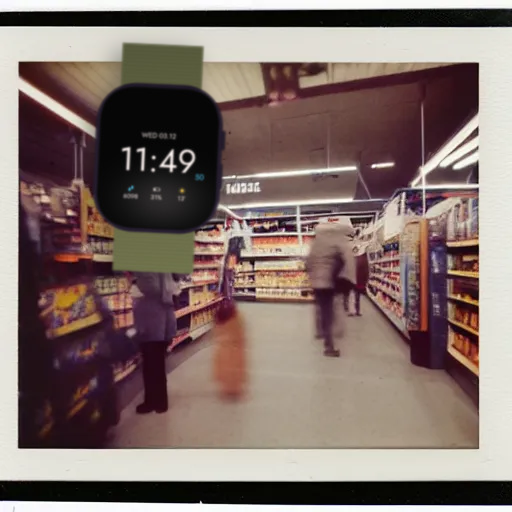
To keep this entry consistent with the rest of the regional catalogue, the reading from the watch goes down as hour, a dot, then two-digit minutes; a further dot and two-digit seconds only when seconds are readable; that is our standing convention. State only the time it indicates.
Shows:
11.49
